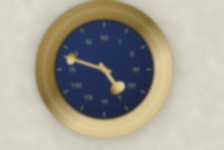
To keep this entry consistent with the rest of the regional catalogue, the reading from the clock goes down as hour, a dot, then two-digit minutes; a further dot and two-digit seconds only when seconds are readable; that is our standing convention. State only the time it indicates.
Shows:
4.48
